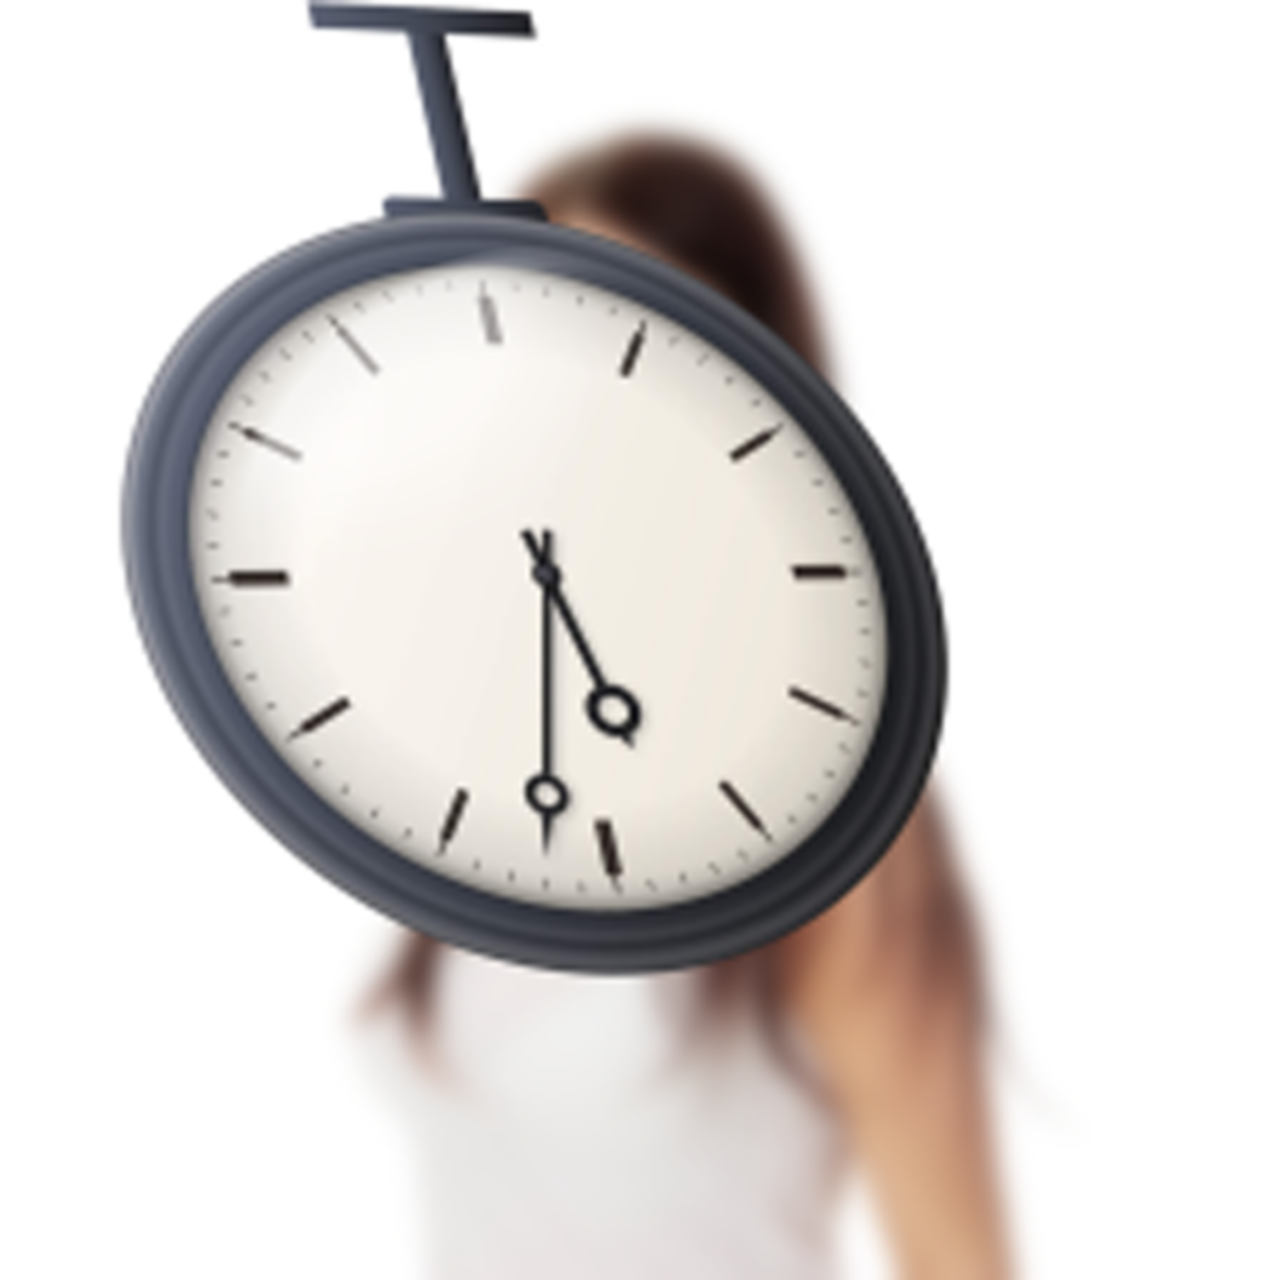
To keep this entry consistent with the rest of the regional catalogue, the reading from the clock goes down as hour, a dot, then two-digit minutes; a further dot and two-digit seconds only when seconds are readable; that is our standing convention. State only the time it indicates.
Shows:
5.32
